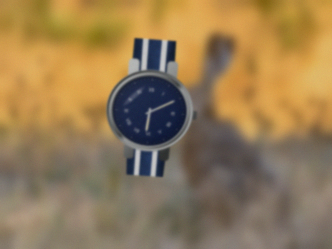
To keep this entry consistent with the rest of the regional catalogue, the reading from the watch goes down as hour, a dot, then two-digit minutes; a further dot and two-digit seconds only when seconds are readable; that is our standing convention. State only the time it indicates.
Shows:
6.10
